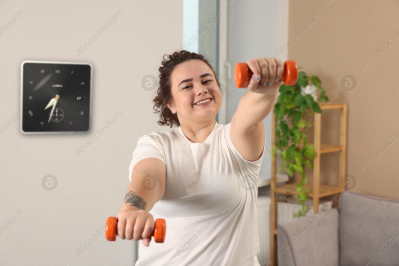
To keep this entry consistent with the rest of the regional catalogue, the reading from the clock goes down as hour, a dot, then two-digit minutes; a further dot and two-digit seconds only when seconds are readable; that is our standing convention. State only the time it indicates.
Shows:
7.33
